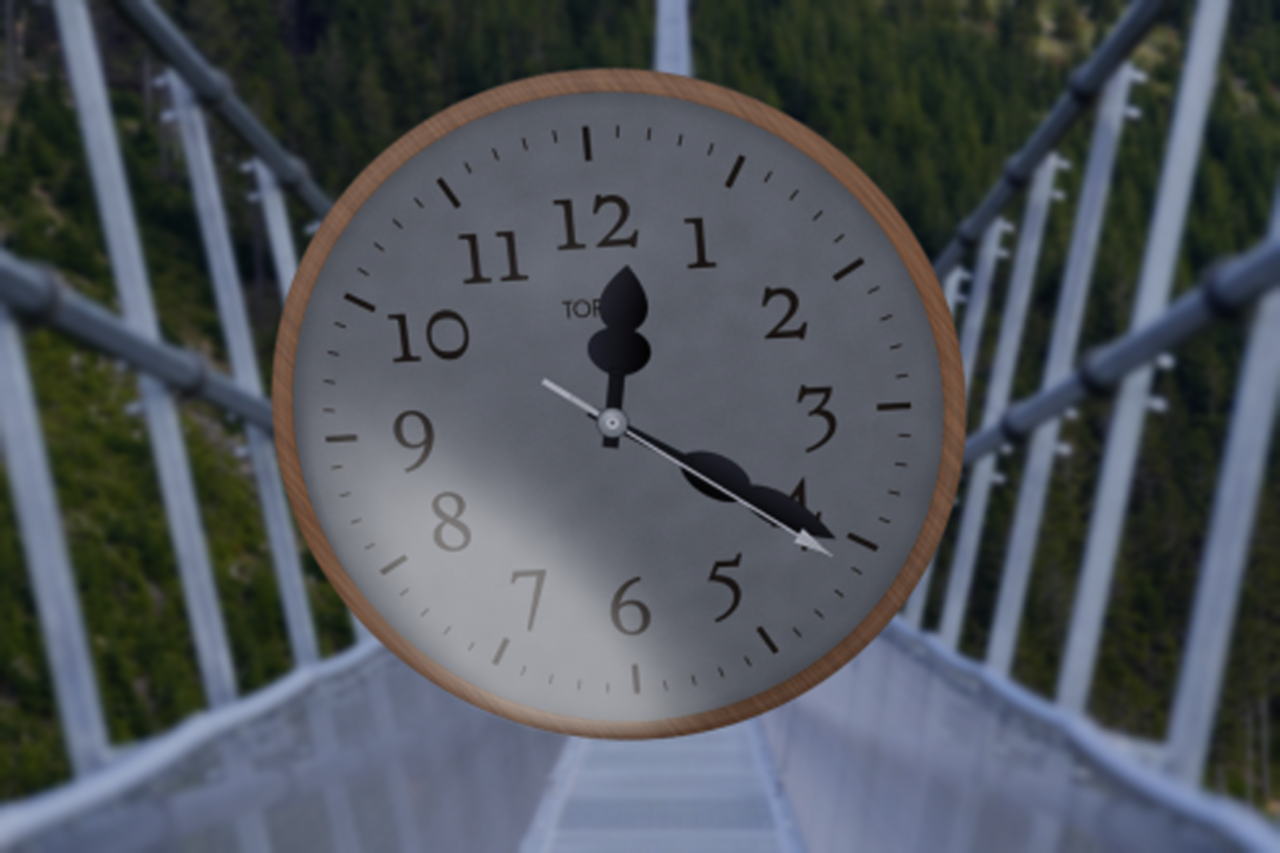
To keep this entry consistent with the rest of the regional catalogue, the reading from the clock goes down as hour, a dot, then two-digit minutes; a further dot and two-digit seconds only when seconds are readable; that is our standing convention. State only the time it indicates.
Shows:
12.20.21
